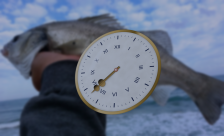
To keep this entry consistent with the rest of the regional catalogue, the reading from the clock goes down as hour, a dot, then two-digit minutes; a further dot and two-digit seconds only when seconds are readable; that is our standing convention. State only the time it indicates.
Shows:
7.38
